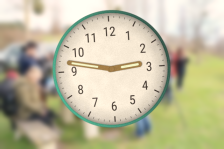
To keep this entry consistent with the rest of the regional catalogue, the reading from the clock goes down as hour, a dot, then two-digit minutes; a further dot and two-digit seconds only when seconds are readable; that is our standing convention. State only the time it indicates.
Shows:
2.47
